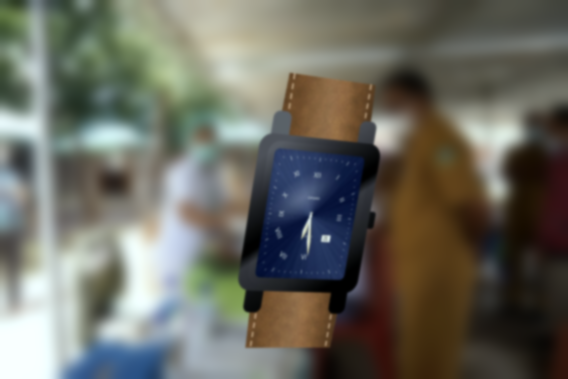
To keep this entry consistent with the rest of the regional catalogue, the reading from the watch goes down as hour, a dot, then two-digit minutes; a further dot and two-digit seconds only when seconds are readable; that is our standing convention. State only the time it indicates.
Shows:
6.29
